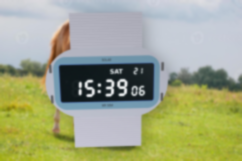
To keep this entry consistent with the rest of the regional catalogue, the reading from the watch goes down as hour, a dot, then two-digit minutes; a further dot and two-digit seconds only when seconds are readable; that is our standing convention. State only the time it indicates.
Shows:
15.39.06
